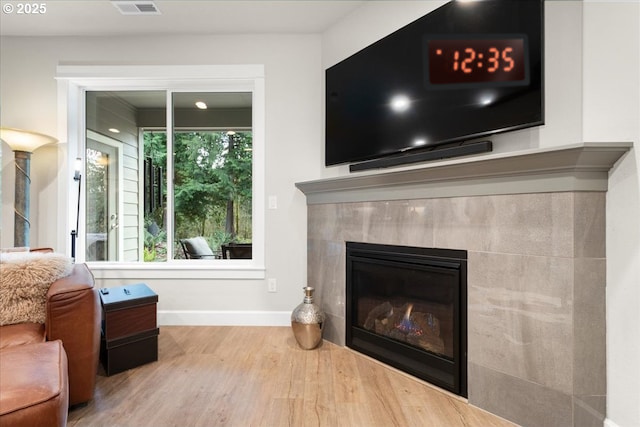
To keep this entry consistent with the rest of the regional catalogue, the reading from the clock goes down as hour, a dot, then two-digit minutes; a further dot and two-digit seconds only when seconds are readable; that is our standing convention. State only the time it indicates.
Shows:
12.35
